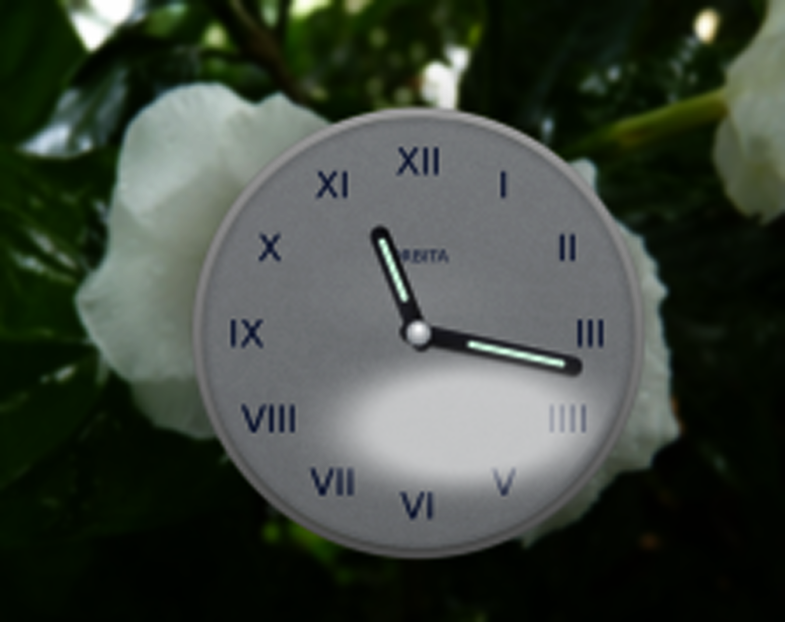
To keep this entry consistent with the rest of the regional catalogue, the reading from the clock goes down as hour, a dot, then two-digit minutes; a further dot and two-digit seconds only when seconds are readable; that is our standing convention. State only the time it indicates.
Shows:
11.17
